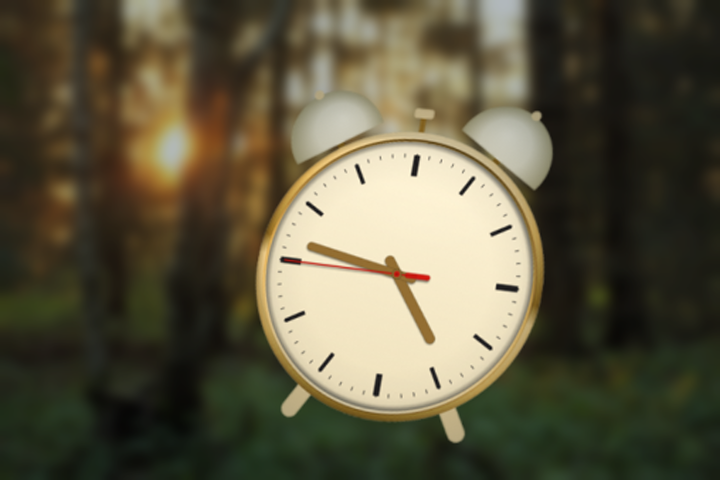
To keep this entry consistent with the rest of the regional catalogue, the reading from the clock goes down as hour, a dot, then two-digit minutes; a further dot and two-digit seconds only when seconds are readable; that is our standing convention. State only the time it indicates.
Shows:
4.46.45
